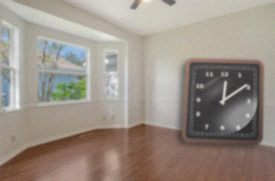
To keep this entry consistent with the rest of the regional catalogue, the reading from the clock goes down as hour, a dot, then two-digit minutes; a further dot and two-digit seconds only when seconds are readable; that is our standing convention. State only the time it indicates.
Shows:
12.09
